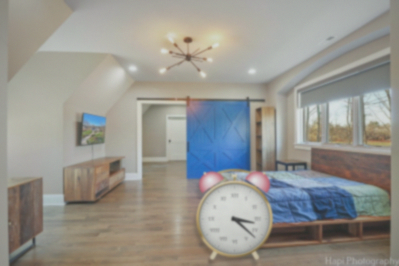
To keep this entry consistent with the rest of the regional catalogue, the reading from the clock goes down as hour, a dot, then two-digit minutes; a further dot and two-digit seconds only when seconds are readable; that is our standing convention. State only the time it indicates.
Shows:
3.22
